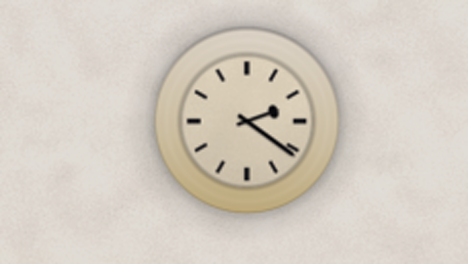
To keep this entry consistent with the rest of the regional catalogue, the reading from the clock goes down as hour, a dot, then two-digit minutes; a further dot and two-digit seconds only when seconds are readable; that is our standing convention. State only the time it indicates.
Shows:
2.21
